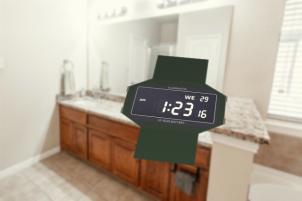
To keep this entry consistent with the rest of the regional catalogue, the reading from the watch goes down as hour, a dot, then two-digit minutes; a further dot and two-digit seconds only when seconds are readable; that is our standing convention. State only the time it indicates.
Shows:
1.23.16
